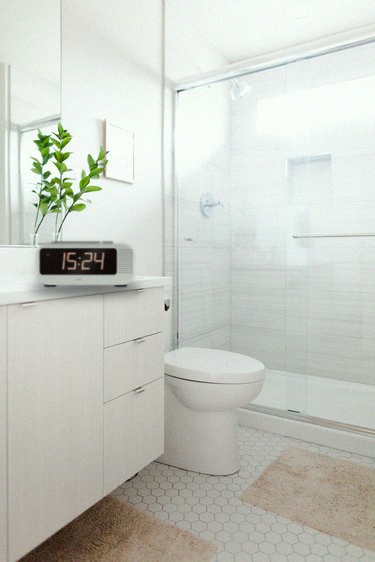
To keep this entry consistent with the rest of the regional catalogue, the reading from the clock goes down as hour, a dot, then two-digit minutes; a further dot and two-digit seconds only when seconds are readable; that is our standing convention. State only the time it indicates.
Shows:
15.24
